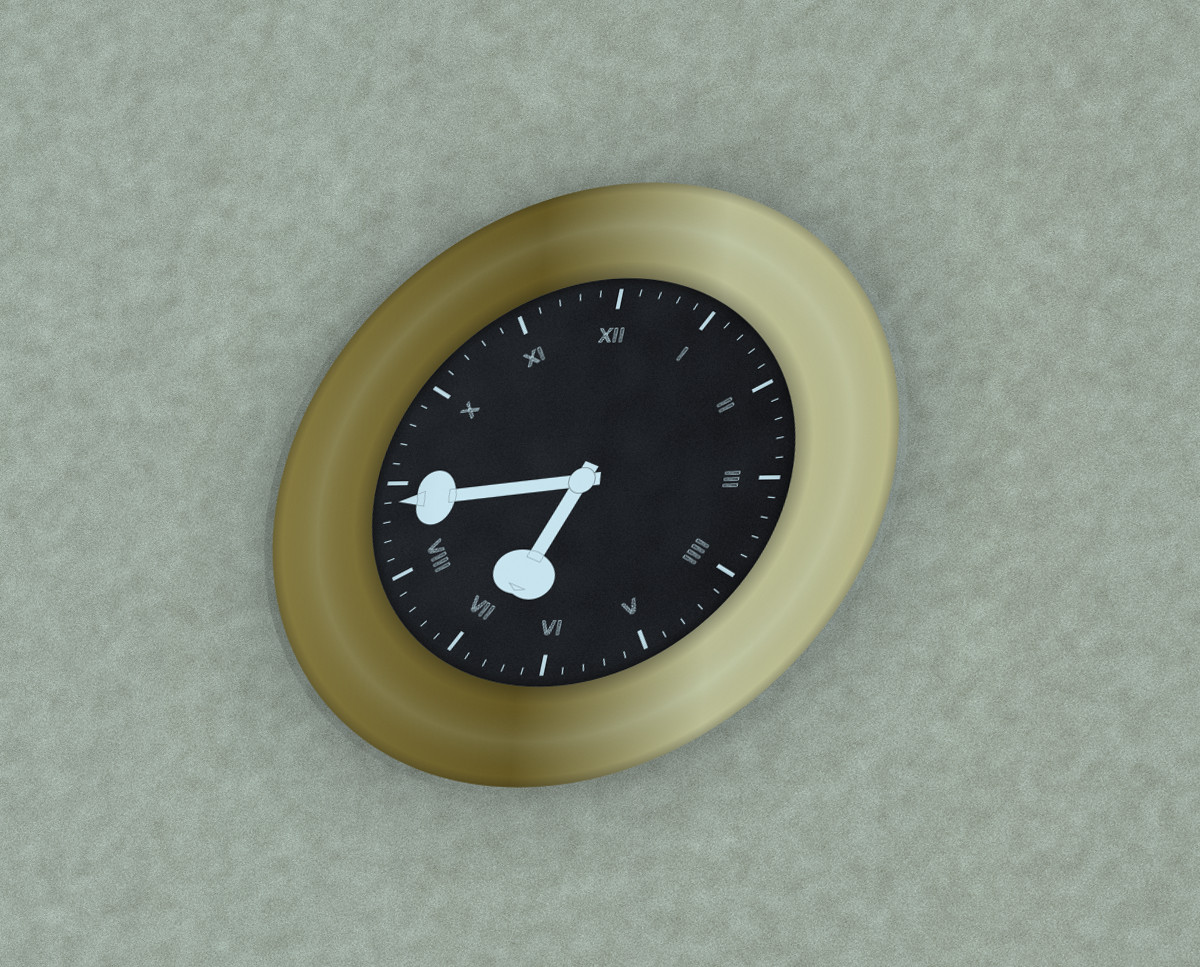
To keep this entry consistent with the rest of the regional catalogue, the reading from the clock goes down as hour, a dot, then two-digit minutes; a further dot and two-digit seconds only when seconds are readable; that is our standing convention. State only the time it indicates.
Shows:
6.44
